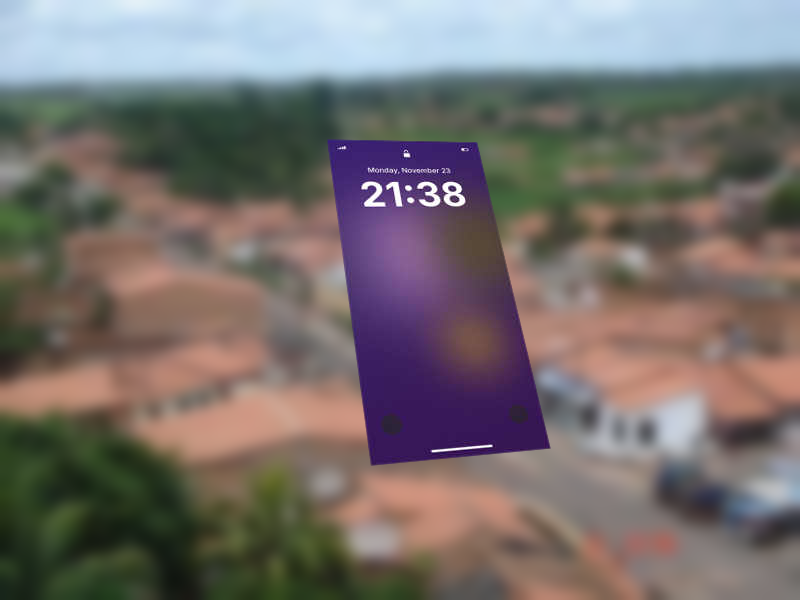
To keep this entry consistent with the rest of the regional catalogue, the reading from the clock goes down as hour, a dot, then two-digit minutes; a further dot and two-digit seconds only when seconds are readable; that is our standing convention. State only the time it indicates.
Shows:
21.38
